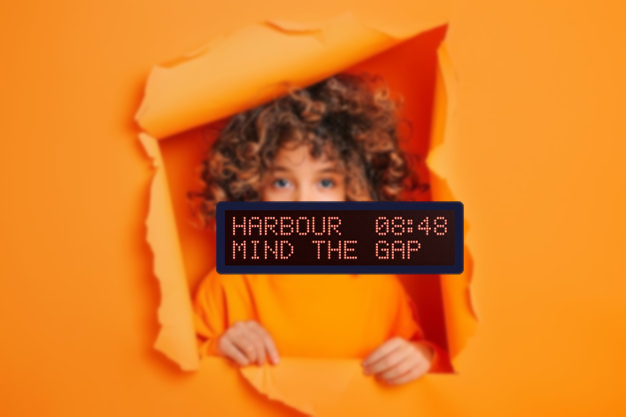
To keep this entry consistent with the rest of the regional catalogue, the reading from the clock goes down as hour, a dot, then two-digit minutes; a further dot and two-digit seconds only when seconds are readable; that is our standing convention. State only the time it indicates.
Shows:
8.48
